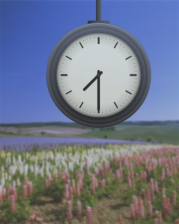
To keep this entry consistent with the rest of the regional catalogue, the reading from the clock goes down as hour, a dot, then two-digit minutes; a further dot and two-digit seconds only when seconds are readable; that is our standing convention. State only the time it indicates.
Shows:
7.30
